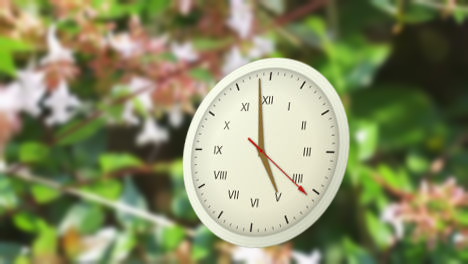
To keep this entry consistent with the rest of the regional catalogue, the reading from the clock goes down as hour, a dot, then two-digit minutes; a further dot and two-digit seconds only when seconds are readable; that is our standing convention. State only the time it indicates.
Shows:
4.58.21
